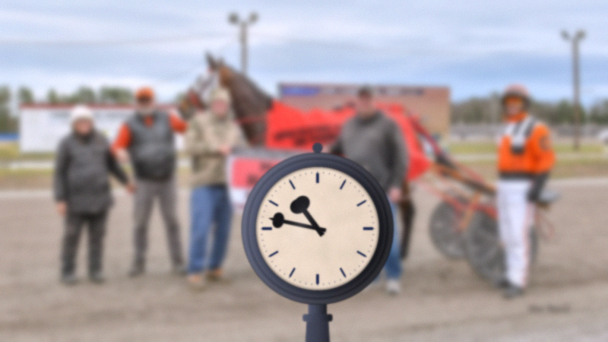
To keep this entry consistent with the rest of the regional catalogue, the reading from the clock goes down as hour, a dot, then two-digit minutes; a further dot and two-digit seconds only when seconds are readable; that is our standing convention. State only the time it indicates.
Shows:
10.47
